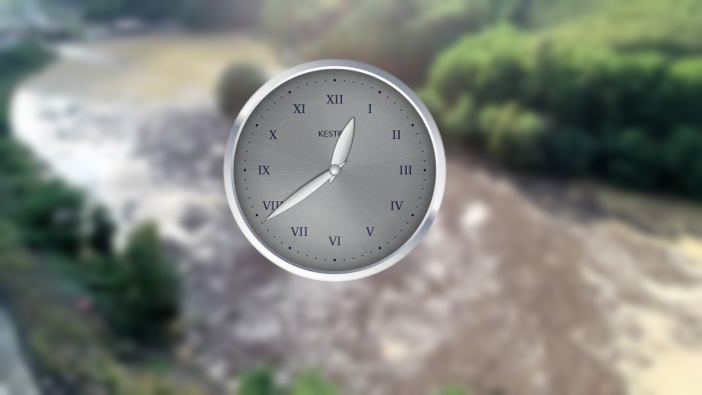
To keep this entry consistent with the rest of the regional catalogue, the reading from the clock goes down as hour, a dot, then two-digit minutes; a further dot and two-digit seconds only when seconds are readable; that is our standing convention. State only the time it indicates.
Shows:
12.39
